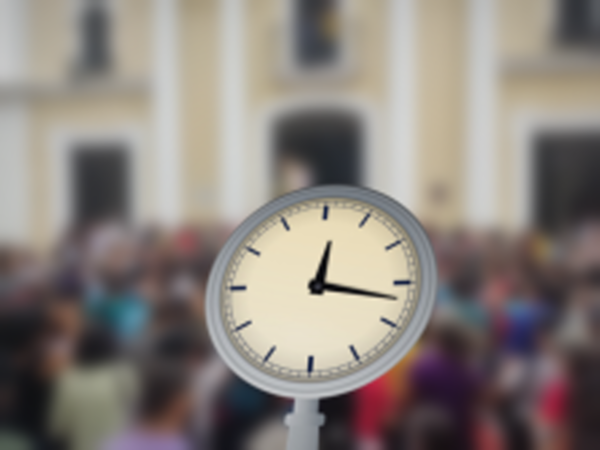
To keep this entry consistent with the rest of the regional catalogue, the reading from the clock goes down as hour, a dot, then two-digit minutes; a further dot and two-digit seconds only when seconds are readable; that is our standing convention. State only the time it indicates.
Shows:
12.17
